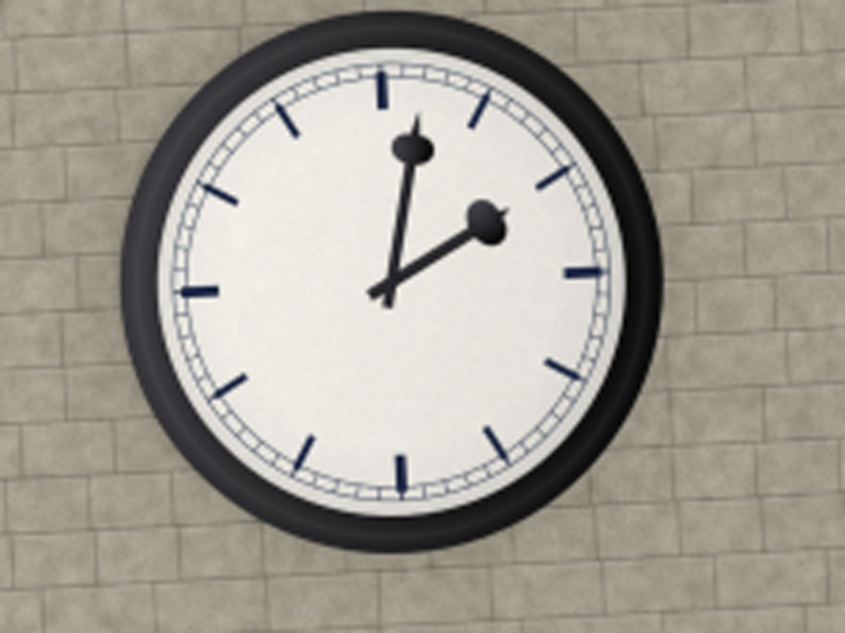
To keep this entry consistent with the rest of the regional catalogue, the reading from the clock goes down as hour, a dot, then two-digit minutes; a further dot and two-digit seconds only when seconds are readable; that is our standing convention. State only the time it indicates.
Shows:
2.02
